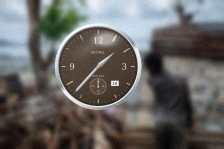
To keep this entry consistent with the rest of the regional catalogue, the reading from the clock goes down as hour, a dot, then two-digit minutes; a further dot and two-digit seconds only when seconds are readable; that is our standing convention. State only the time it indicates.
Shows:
1.37
